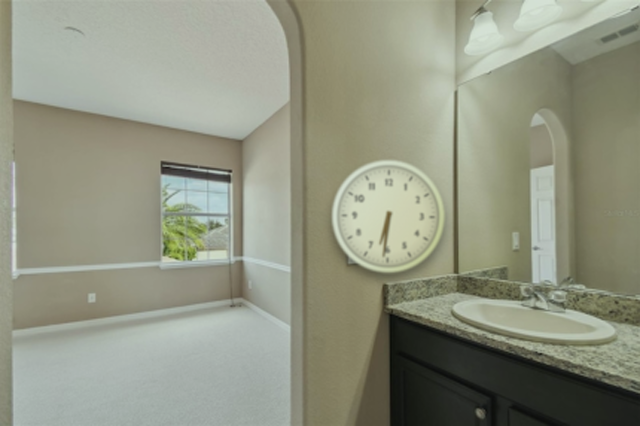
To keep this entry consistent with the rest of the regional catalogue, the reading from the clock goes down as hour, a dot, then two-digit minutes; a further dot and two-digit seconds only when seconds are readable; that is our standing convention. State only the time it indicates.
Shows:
6.31
